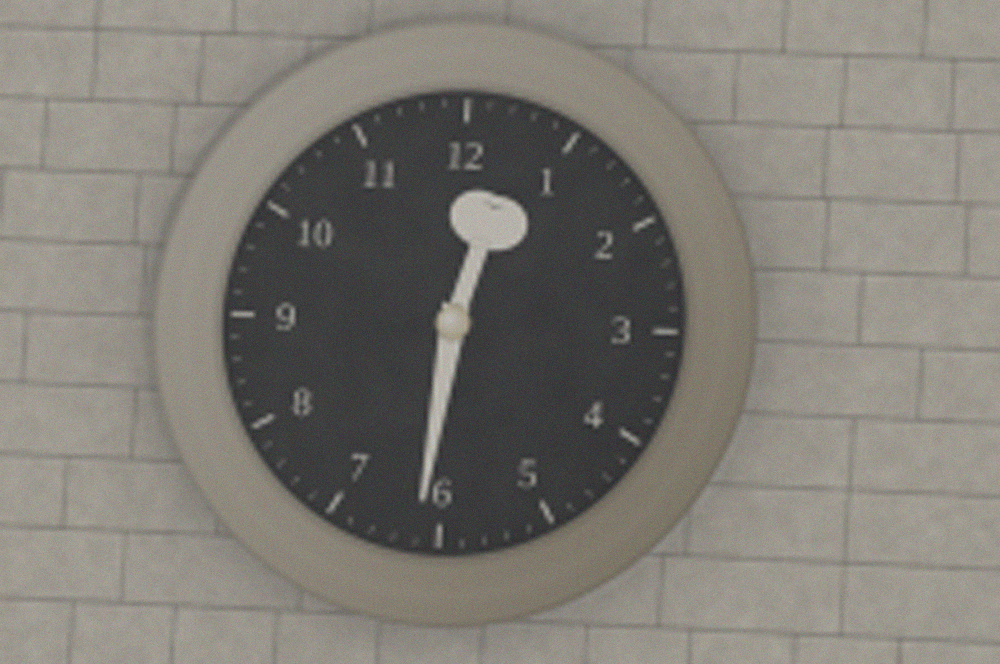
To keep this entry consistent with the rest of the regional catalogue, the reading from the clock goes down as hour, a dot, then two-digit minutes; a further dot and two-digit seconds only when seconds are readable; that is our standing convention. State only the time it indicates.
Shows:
12.31
